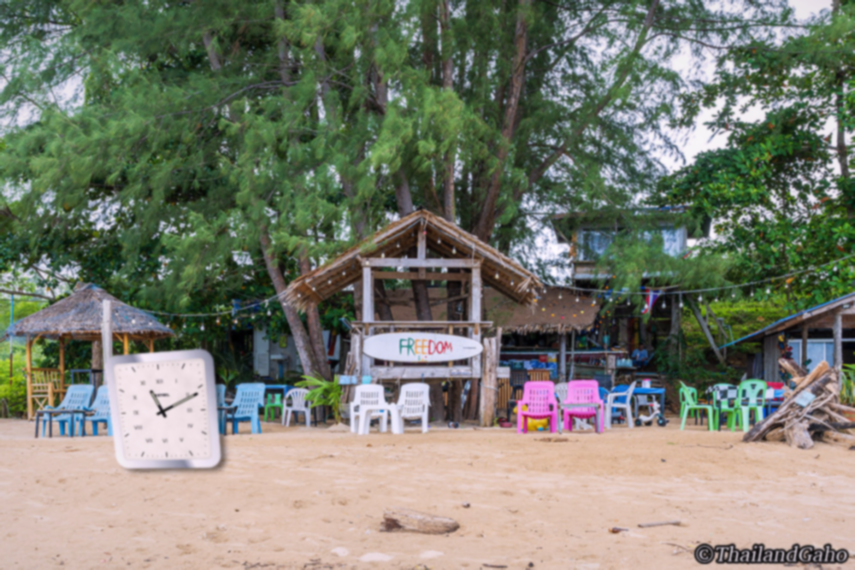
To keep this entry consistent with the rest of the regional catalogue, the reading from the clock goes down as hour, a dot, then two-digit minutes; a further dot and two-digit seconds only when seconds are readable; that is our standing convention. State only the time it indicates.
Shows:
11.11
